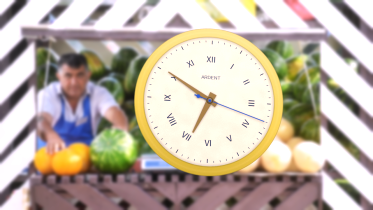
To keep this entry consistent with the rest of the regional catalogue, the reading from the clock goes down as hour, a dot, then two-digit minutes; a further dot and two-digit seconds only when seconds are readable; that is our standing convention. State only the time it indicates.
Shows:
6.50.18
